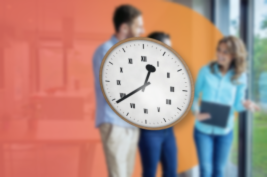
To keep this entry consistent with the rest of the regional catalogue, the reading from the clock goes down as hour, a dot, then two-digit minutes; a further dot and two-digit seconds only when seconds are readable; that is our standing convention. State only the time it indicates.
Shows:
12.39
